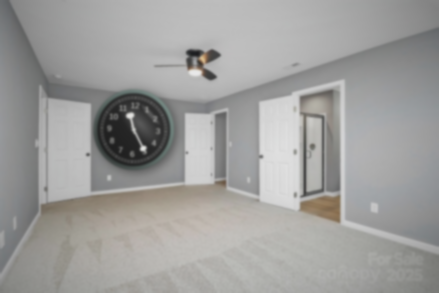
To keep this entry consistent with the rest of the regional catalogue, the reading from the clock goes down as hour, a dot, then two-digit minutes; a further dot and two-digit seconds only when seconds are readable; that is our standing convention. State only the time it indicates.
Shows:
11.25
